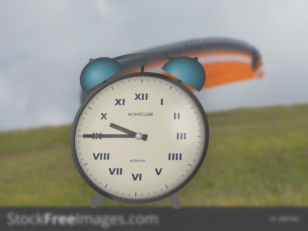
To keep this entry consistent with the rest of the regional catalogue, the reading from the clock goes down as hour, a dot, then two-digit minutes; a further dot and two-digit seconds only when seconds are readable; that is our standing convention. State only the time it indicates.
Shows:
9.45
